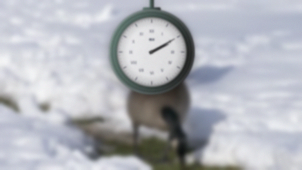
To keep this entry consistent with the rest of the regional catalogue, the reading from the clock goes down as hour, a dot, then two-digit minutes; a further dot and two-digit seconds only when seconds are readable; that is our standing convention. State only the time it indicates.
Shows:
2.10
